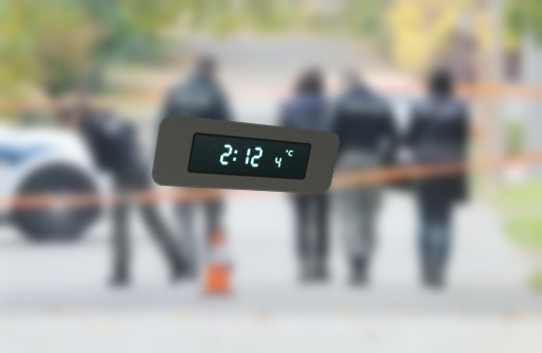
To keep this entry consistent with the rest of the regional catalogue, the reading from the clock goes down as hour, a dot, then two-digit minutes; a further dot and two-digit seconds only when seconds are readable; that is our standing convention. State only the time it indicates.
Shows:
2.12
